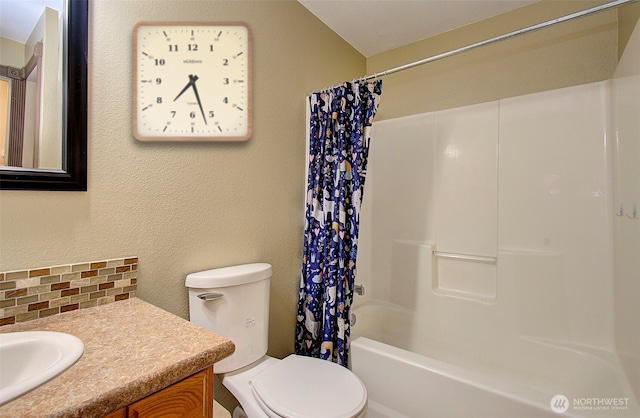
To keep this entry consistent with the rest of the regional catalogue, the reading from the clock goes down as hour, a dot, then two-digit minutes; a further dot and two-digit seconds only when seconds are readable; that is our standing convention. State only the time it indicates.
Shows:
7.27
